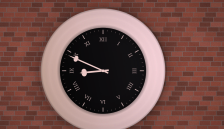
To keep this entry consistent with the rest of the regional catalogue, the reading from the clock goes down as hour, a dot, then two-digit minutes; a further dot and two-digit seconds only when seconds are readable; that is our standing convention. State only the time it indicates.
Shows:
8.49
